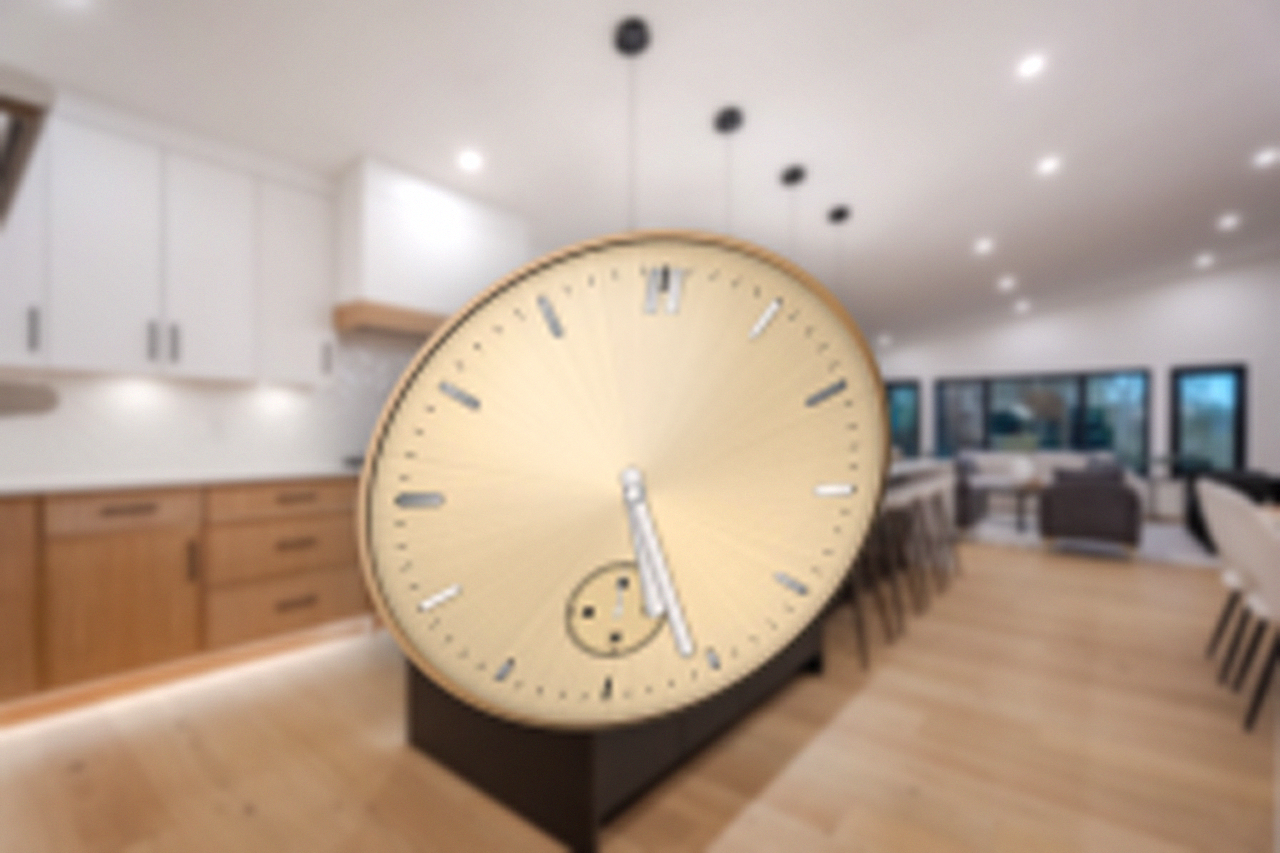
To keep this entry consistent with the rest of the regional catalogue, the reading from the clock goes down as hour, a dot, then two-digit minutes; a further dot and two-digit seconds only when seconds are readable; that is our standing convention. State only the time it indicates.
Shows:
5.26
